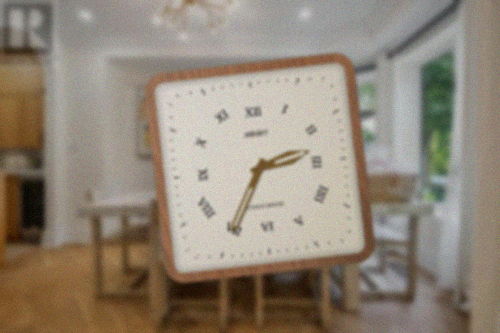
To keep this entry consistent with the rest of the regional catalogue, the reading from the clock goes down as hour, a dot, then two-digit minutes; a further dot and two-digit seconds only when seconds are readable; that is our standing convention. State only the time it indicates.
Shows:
2.35
